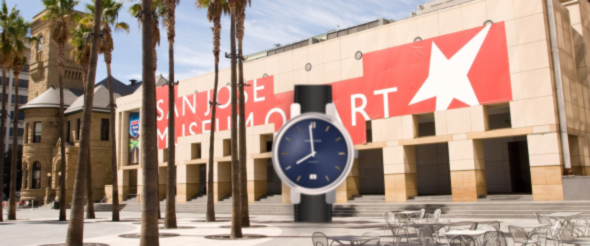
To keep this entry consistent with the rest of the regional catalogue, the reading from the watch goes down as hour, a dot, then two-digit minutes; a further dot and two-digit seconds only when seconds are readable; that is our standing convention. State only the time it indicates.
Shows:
7.59
